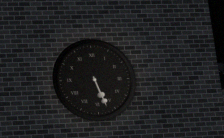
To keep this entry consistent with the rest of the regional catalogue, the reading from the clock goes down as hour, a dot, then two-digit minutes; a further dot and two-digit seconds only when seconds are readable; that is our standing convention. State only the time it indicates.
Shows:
5.27
